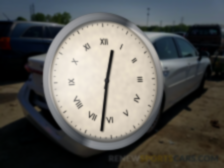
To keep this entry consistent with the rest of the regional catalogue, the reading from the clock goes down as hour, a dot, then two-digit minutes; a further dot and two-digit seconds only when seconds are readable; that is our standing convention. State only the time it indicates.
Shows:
12.32
